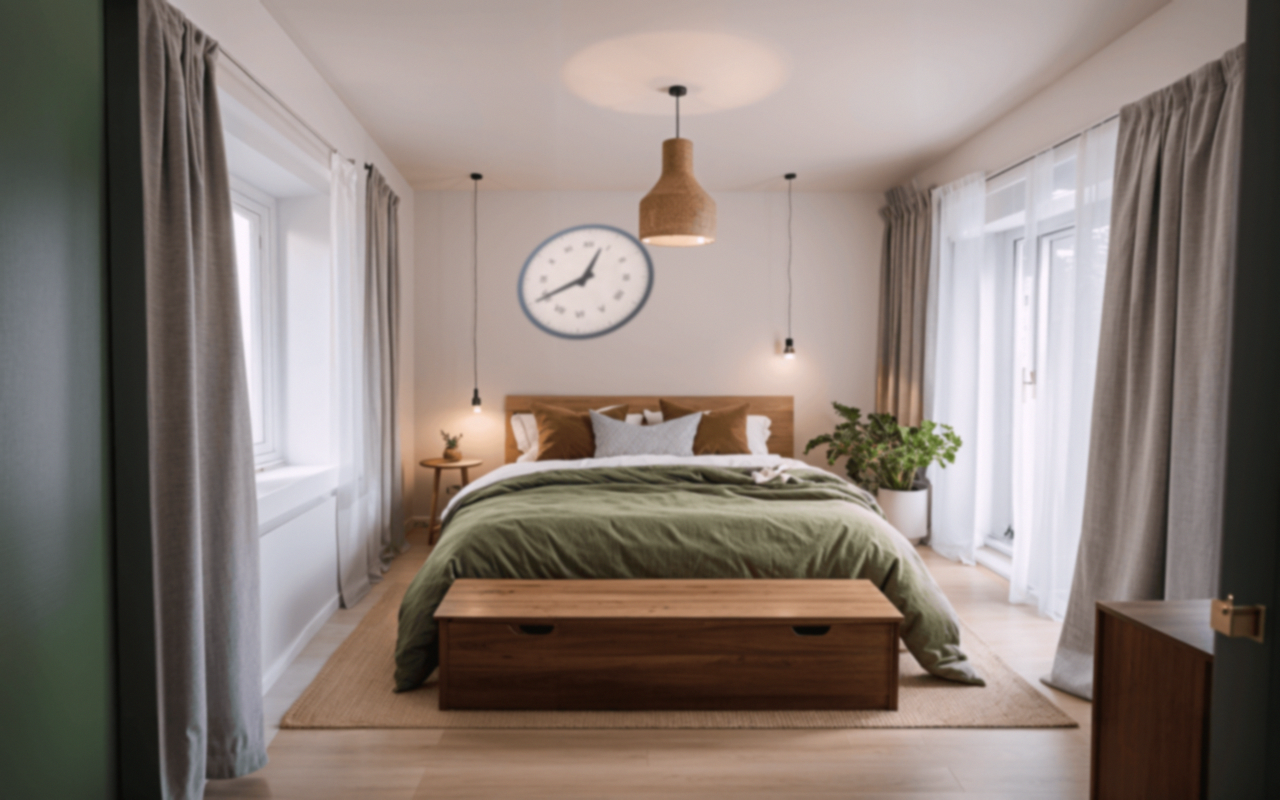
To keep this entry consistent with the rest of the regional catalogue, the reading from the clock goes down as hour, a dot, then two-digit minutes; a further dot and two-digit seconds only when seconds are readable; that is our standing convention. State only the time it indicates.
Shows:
12.40
